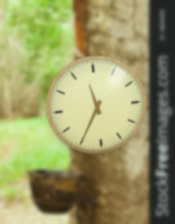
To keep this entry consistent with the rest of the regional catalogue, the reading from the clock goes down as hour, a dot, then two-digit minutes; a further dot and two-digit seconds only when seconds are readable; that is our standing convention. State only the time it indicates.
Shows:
11.35
